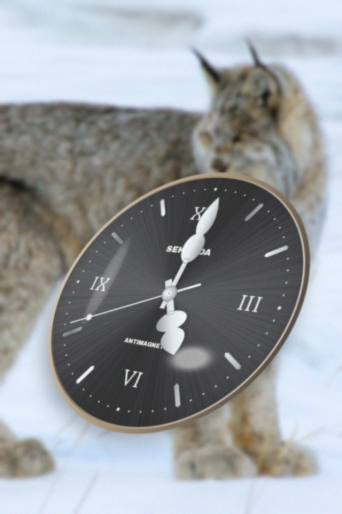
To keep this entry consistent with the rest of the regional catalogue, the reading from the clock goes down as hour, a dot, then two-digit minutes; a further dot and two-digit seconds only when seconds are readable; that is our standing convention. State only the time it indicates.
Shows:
5.00.41
